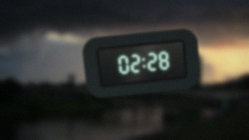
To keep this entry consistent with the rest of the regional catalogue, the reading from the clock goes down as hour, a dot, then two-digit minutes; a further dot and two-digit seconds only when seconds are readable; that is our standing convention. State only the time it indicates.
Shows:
2.28
